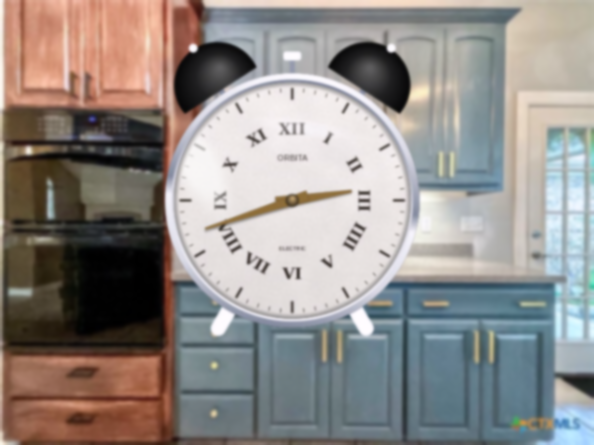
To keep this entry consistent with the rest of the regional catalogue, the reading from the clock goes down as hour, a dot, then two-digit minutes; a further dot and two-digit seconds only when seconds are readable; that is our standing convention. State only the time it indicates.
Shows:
2.42
